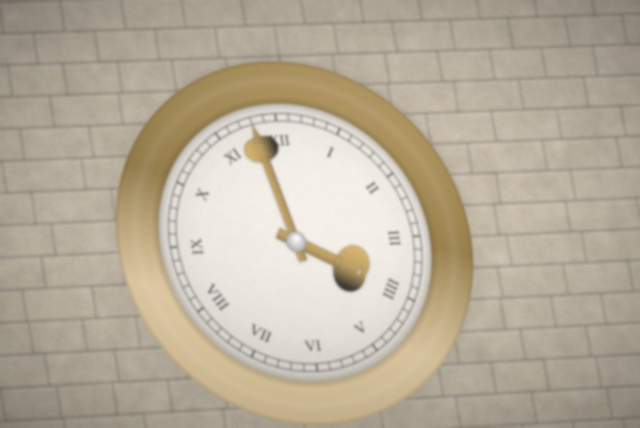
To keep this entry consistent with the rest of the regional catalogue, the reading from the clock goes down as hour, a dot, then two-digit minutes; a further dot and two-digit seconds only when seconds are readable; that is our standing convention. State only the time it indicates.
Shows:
3.58
